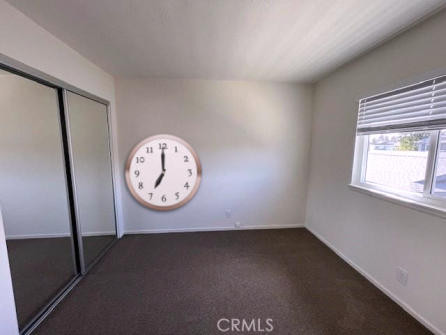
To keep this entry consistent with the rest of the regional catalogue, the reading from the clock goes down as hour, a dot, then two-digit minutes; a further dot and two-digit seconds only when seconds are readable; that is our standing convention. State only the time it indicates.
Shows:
7.00
